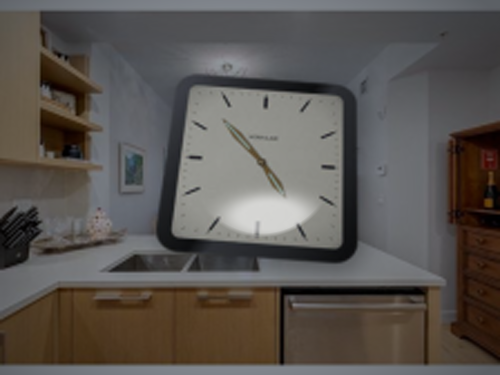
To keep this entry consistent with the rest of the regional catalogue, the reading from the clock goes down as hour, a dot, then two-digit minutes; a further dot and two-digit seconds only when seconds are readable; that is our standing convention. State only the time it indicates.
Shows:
4.53
